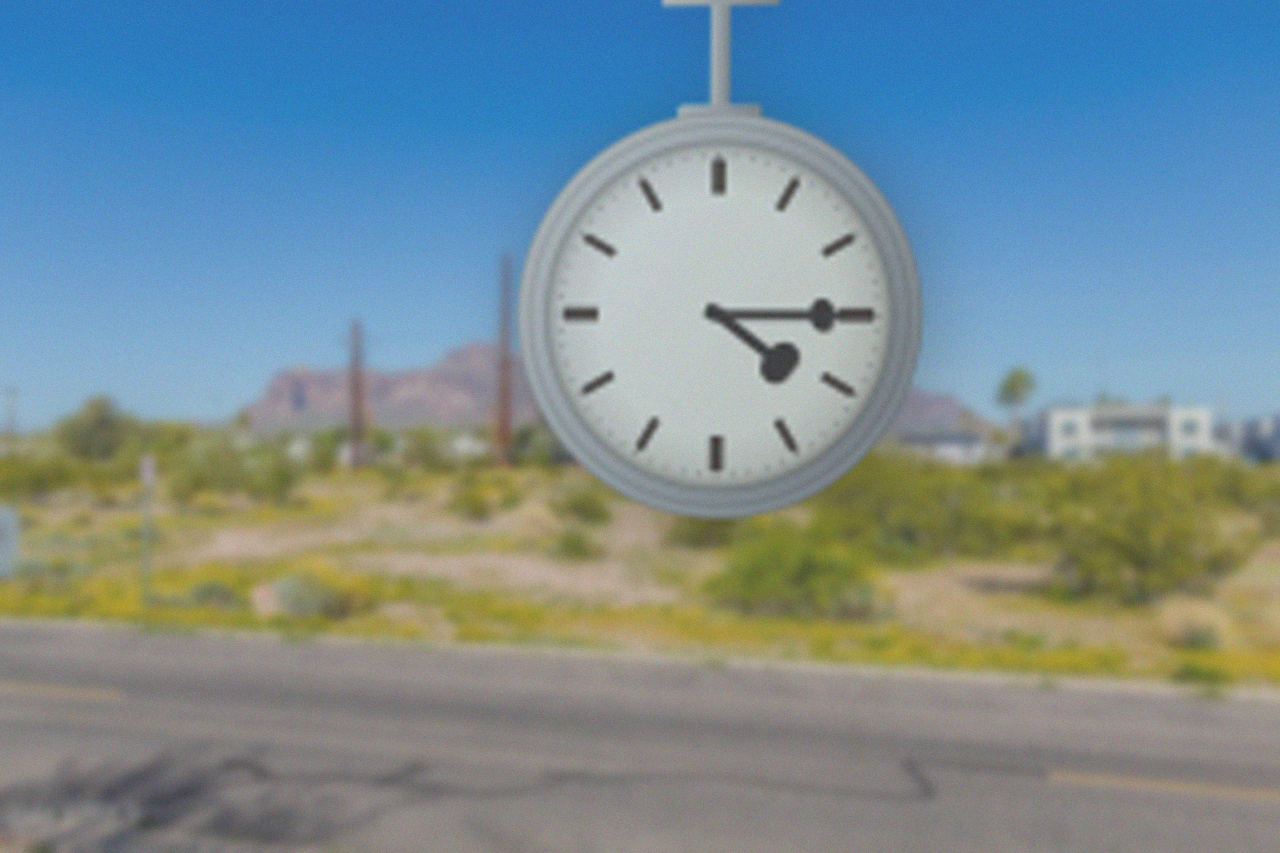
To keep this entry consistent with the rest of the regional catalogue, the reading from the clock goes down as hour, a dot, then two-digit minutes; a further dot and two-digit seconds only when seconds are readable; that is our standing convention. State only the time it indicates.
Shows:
4.15
